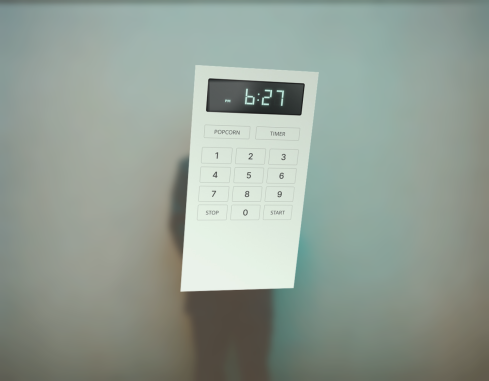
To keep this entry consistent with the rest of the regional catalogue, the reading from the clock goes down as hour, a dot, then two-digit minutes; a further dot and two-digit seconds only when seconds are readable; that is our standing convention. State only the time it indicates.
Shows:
6.27
